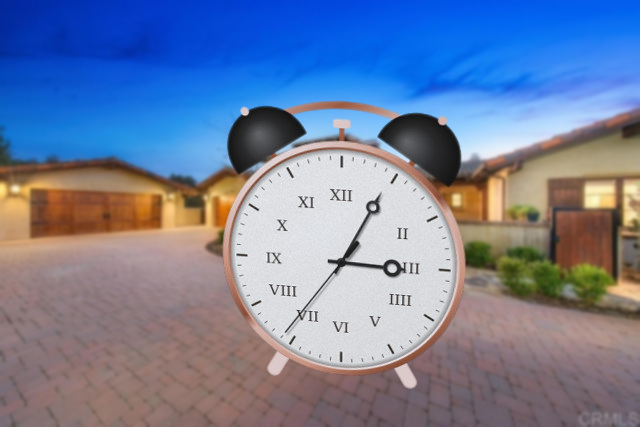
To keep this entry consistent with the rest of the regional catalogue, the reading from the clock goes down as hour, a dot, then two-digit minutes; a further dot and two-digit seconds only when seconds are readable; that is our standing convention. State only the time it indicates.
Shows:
3.04.36
